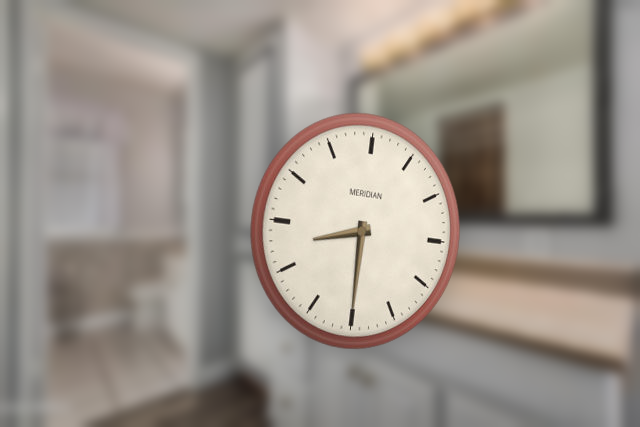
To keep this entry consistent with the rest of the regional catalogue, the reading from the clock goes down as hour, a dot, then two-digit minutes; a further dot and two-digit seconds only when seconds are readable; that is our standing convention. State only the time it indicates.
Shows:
8.30
